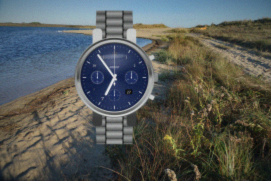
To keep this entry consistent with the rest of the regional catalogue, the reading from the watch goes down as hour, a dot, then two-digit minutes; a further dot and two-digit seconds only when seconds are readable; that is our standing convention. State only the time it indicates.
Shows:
6.54
